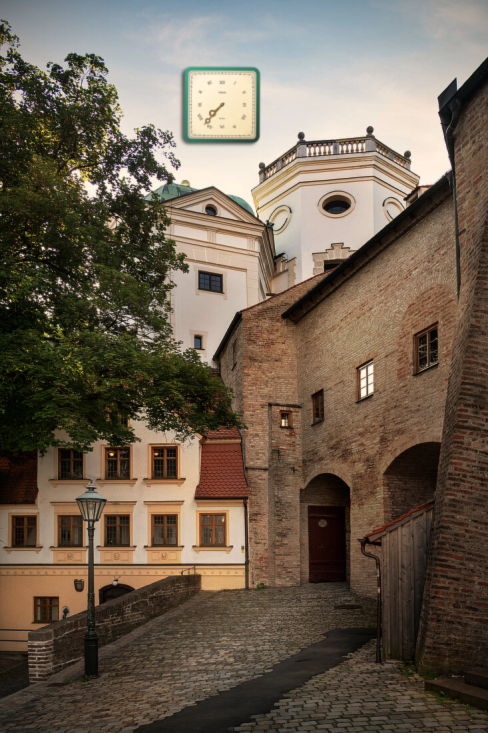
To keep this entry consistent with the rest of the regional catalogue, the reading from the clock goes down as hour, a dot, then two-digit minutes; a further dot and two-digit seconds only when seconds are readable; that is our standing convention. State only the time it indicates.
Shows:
7.37
